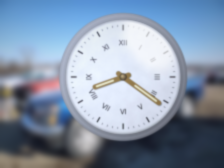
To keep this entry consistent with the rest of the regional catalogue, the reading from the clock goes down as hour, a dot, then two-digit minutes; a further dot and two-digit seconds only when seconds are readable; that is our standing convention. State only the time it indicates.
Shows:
8.21
